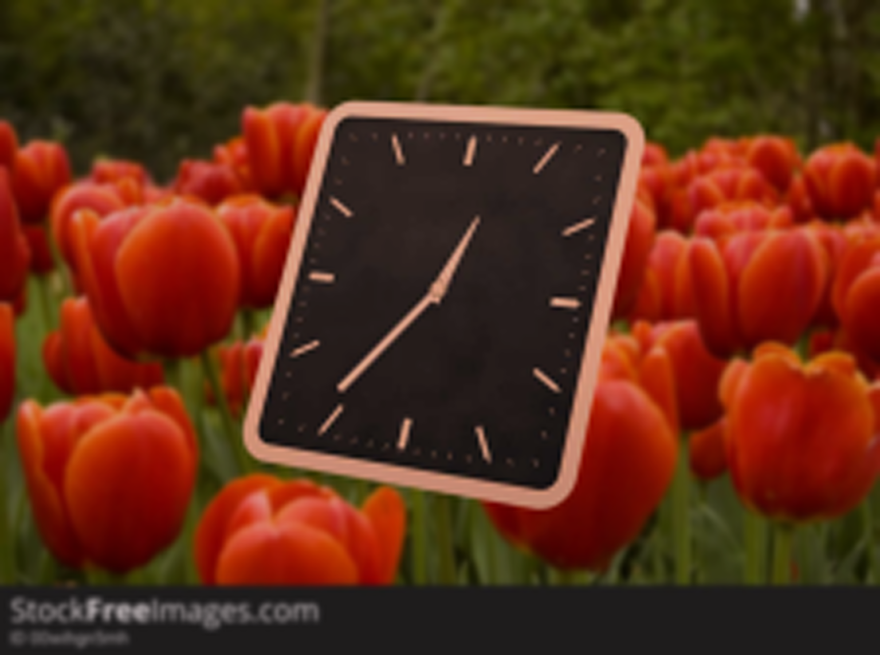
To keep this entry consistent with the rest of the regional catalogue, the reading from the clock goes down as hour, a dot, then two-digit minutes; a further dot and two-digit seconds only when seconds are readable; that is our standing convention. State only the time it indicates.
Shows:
12.36
